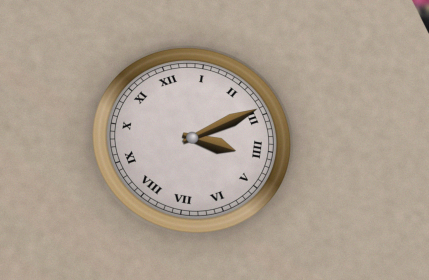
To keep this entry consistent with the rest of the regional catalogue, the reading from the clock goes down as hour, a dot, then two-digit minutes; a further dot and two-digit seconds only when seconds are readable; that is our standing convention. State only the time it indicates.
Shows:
4.14
